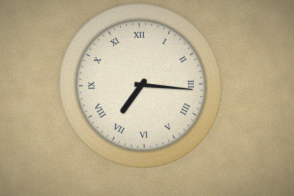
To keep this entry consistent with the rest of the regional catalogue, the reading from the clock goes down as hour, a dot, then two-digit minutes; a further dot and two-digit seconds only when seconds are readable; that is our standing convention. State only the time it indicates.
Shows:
7.16
